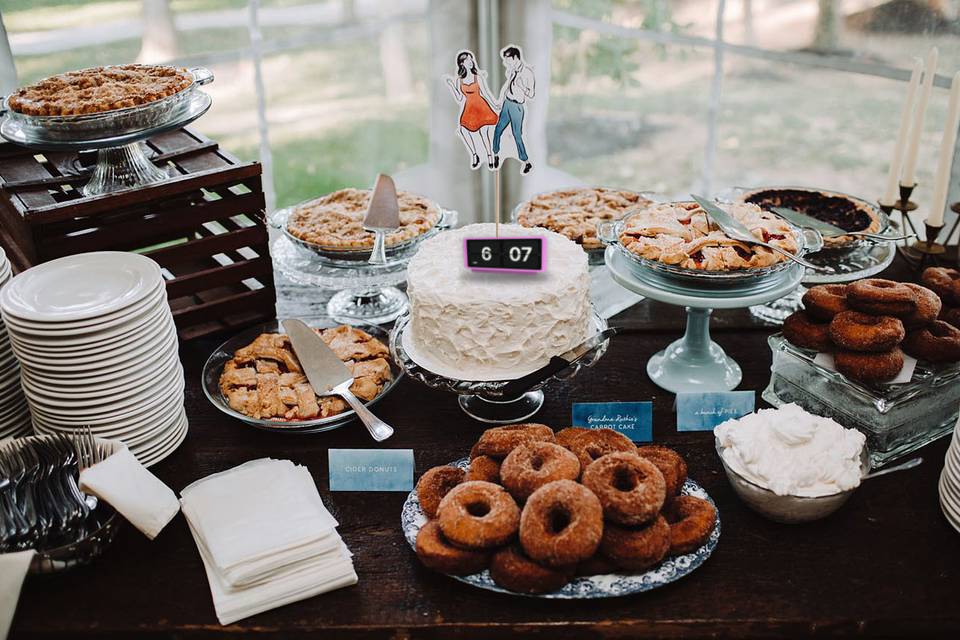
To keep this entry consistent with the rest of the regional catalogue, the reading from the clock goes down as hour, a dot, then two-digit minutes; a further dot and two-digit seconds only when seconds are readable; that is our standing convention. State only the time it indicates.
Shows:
6.07
